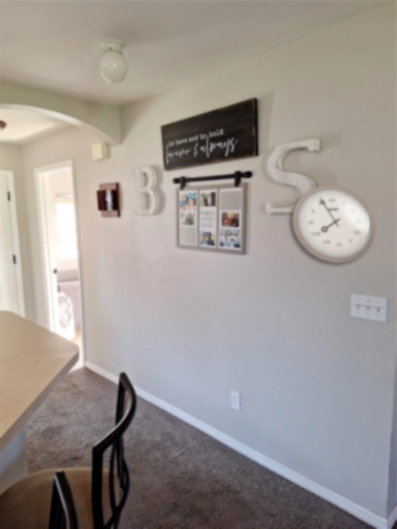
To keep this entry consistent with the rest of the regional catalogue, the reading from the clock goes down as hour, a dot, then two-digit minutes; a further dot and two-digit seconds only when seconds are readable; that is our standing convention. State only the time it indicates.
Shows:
7.56
